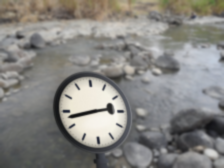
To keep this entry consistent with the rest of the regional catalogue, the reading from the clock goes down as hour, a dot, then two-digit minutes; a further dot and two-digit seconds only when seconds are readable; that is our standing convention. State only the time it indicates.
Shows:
2.43
